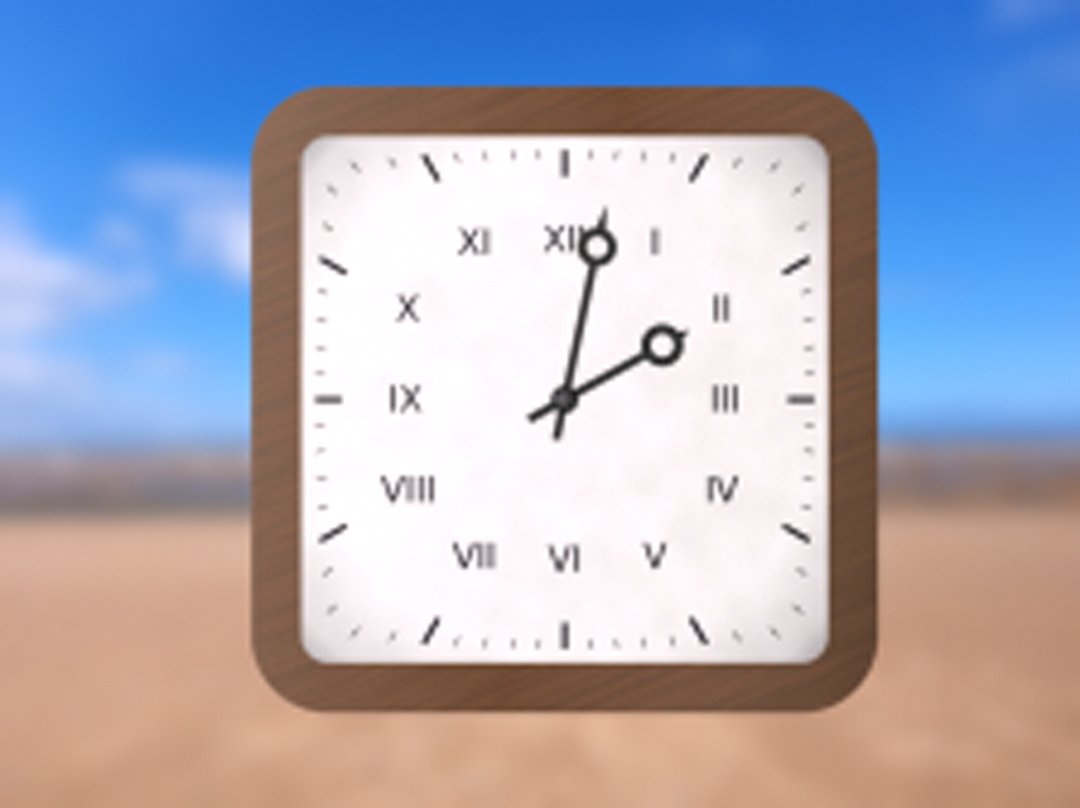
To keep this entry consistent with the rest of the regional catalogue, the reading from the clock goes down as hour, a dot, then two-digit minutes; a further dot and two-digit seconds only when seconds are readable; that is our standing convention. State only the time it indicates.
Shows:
2.02
